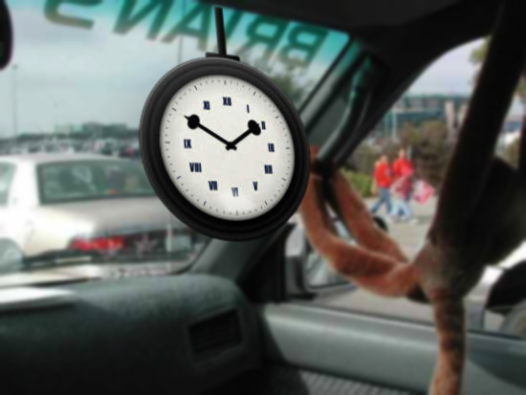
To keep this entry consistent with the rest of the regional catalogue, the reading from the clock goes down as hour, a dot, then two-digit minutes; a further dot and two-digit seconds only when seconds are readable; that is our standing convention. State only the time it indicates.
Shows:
1.50
